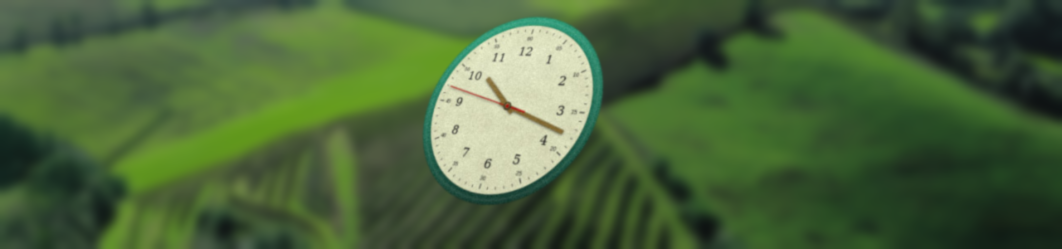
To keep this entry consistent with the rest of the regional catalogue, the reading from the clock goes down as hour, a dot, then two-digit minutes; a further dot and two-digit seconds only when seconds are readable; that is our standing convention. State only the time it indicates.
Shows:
10.17.47
